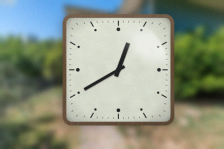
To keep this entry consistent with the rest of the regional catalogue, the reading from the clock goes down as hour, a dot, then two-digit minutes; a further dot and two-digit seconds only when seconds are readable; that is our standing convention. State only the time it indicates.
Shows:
12.40
